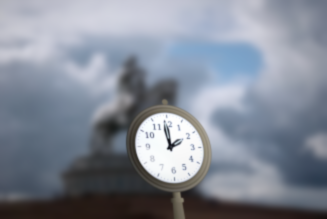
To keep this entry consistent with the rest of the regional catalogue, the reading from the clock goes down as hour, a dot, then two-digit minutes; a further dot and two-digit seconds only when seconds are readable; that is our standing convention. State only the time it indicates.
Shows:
1.59
